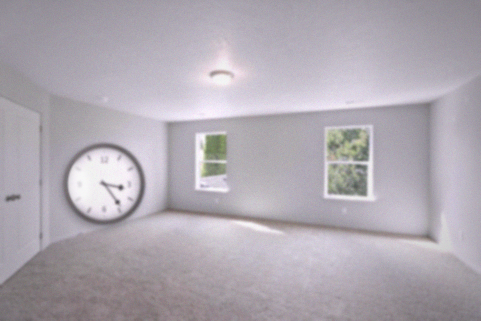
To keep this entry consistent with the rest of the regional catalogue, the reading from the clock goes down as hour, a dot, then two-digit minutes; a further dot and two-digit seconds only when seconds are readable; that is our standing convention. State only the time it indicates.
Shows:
3.24
